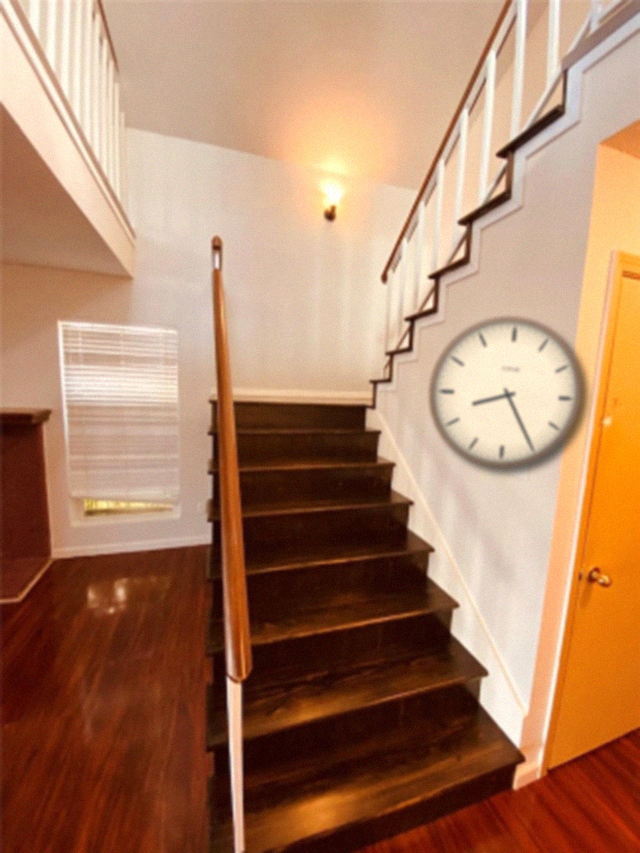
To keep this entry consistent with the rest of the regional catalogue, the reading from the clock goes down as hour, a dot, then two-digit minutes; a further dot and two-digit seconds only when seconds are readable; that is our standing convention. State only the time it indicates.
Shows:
8.25
